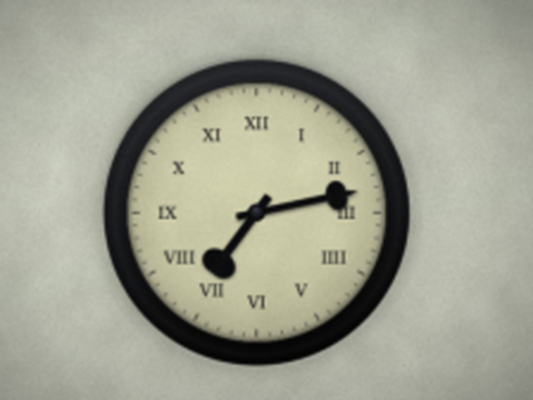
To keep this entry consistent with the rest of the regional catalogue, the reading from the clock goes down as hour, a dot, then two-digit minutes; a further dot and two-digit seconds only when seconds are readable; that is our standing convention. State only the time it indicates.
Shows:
7.13
